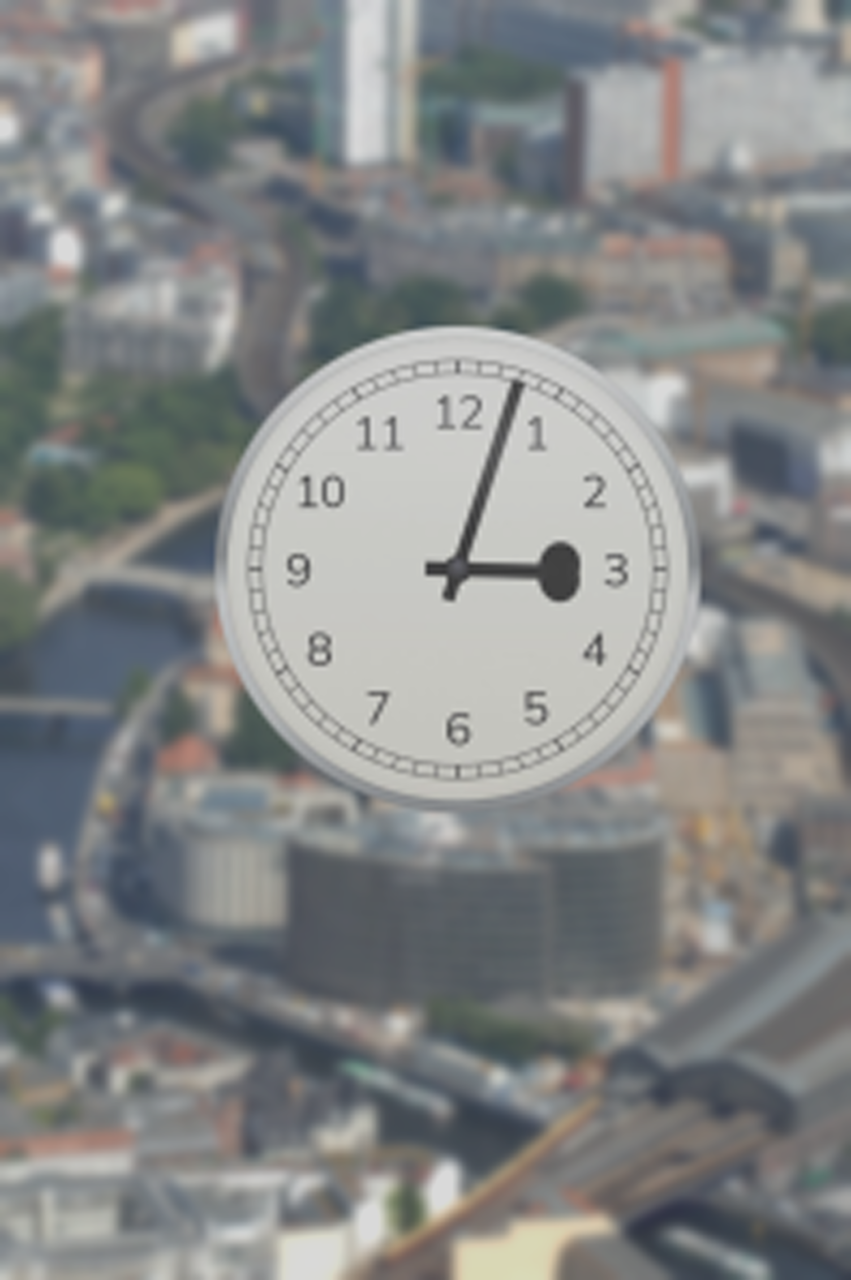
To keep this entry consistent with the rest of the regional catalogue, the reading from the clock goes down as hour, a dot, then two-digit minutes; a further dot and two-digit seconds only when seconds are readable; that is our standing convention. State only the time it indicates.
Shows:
3.03
